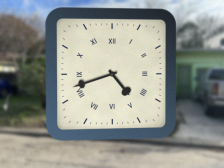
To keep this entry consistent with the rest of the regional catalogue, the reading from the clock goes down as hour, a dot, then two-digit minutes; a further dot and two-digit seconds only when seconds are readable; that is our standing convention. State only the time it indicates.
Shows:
4.42
